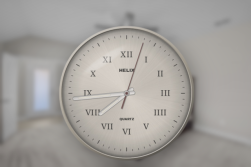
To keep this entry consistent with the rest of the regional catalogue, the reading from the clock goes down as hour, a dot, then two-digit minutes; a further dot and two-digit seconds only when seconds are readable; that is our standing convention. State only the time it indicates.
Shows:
7.44.03
